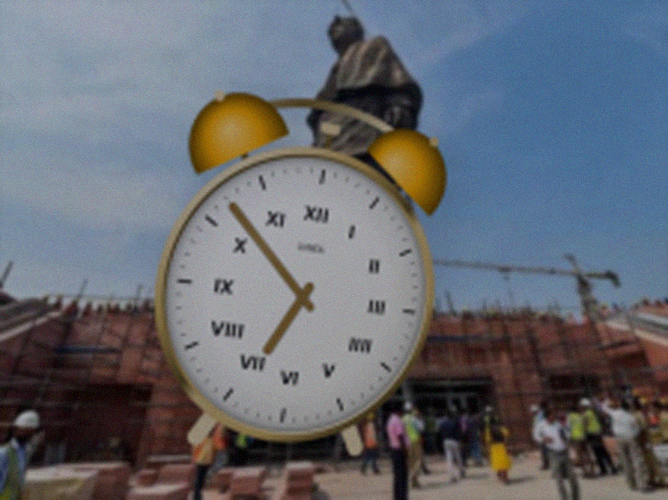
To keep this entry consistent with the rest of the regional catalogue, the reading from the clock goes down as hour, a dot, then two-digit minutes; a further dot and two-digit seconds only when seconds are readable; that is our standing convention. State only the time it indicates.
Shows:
6.52
